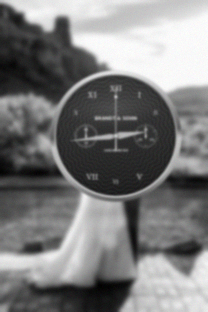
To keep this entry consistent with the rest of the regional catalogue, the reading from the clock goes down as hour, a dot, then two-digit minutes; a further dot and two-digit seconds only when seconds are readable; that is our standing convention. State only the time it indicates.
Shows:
2.44
